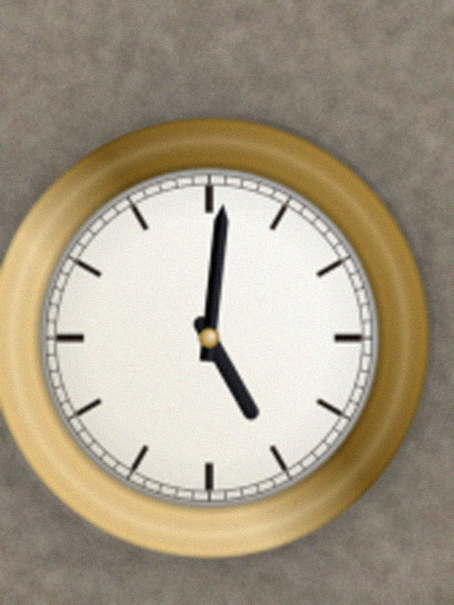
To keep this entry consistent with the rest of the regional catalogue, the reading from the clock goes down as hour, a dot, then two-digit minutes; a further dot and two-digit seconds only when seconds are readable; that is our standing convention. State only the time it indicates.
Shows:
5.01
